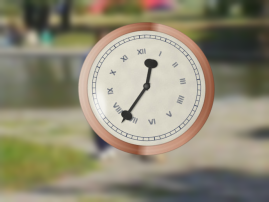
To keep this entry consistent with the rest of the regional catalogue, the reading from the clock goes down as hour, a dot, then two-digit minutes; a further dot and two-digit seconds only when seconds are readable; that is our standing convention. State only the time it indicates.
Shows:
12.37
